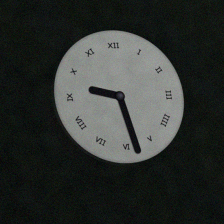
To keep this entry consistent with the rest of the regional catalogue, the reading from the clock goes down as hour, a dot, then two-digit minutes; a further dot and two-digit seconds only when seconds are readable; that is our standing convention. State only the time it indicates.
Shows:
9.28
